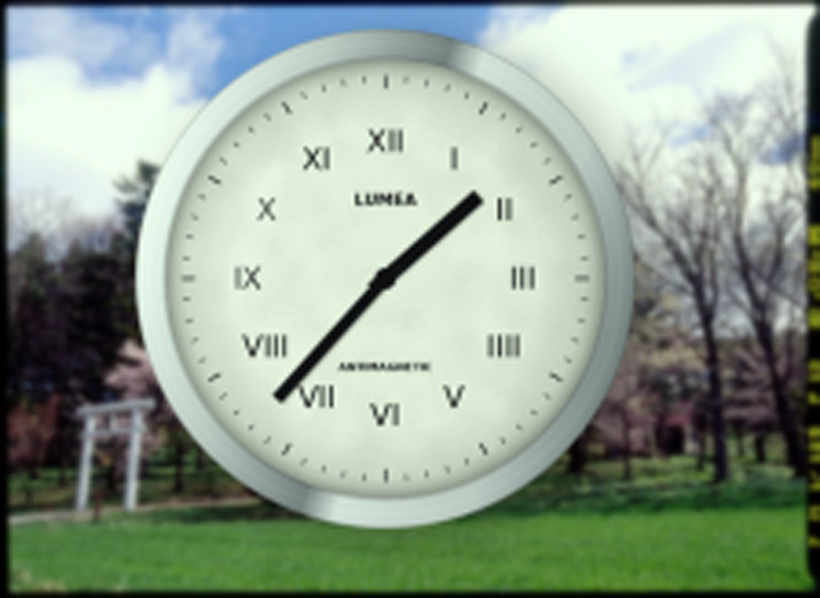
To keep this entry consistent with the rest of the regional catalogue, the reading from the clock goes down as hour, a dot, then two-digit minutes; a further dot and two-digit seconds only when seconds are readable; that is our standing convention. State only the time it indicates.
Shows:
1.37
